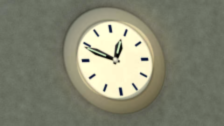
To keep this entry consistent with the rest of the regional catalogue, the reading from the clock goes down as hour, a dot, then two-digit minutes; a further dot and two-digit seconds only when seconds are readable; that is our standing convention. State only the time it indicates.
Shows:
12.49
